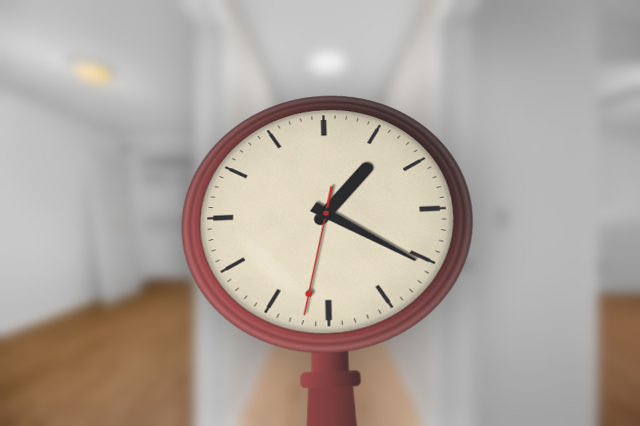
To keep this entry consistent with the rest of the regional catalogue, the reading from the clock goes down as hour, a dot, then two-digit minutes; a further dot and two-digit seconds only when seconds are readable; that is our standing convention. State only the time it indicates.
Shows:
1.20.32
